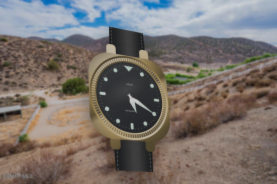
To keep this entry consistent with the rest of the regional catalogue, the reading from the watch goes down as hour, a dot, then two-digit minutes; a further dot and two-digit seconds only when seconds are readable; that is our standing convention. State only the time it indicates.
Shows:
5.20
